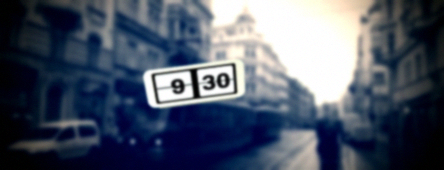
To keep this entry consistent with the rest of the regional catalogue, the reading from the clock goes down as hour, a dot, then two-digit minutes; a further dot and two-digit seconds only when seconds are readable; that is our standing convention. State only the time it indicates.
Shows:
9.30
